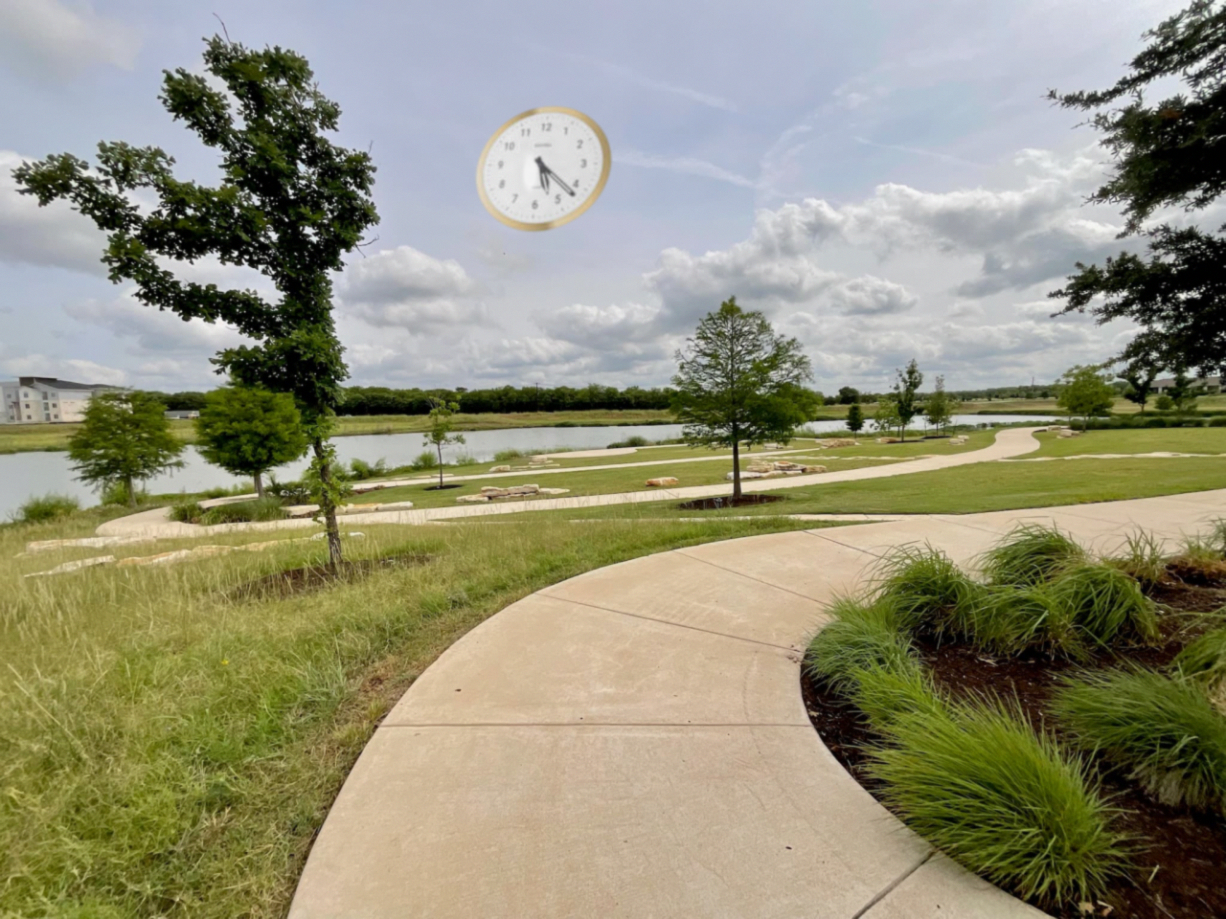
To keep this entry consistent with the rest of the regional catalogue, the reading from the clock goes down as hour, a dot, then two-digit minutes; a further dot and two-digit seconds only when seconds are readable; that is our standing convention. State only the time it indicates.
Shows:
5.22
